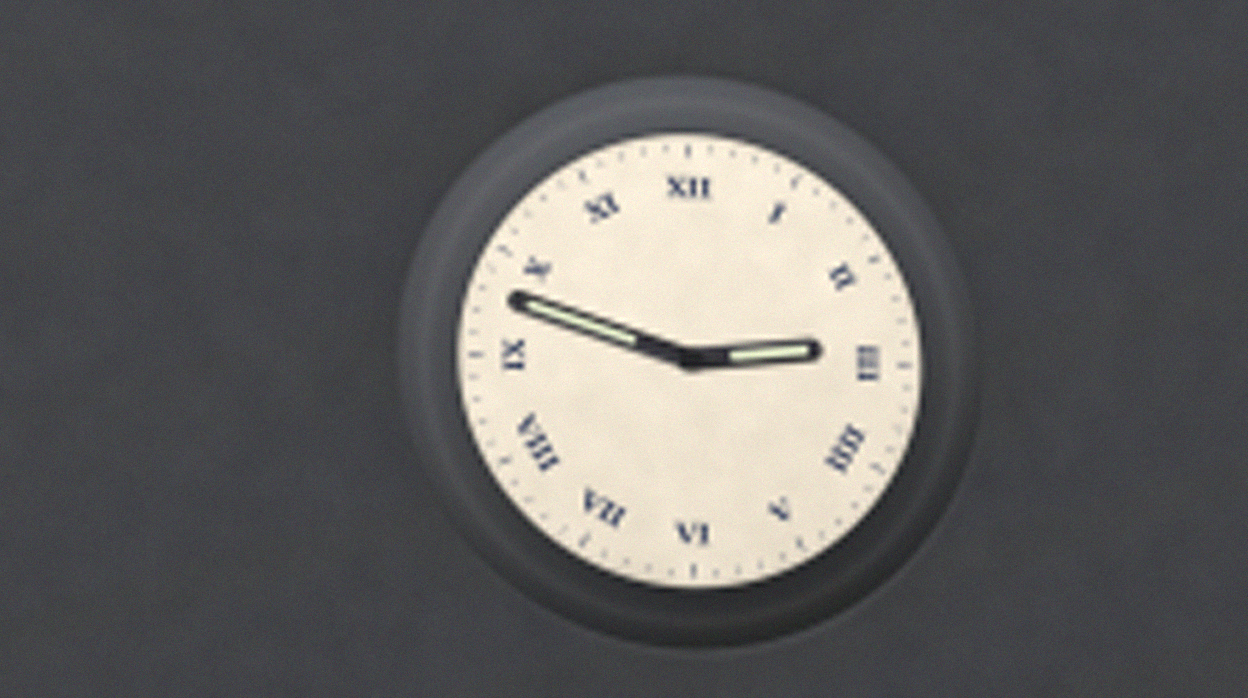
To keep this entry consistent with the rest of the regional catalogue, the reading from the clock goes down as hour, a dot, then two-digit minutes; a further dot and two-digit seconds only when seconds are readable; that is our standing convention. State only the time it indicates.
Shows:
2.48
